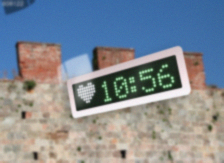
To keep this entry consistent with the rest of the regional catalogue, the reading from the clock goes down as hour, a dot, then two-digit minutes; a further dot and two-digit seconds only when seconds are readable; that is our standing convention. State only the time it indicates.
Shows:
10.56
